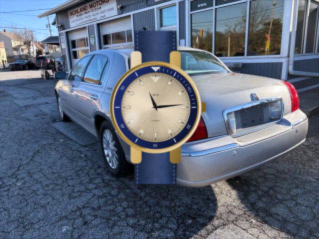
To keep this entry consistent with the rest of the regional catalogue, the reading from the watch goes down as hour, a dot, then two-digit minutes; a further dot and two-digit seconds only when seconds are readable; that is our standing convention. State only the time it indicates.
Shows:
11.14
